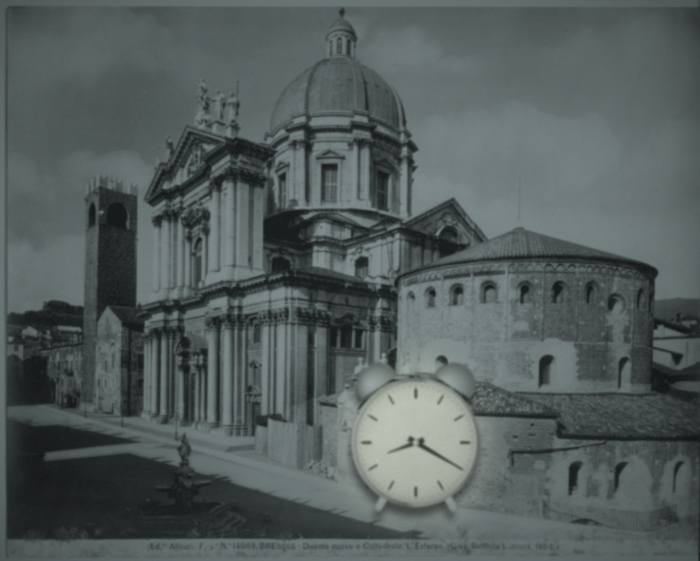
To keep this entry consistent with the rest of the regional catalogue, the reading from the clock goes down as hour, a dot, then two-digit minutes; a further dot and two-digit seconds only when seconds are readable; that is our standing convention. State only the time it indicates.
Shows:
8.20
